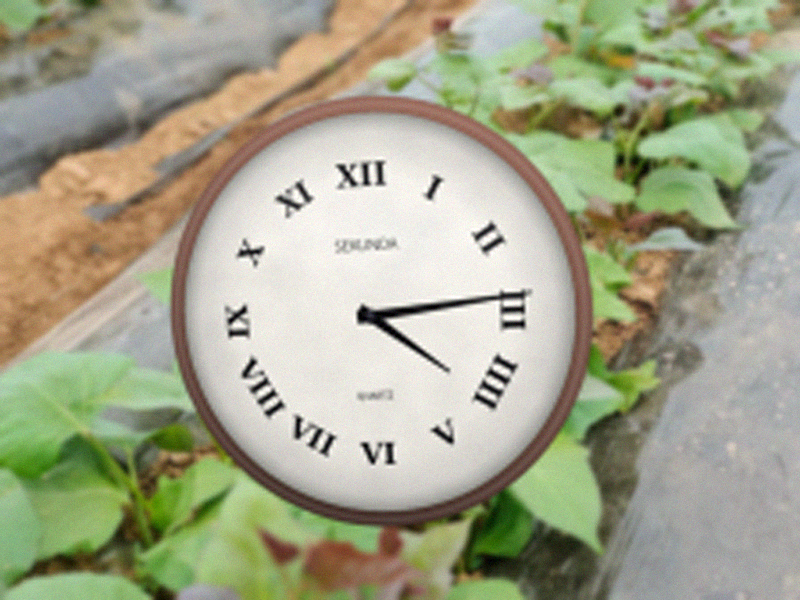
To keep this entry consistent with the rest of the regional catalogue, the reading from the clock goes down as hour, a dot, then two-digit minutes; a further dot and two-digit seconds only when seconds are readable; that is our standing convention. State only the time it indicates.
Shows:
4.14
